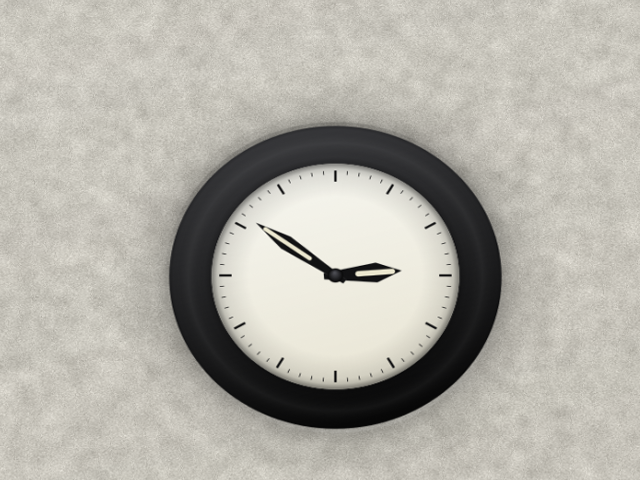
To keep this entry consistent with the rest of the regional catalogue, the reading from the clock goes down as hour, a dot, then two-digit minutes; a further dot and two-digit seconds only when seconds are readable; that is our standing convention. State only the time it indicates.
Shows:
2.51
